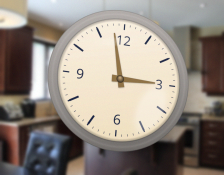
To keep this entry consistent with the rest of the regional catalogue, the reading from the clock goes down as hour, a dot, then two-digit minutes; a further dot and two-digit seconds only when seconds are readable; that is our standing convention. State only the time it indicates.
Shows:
2.58
